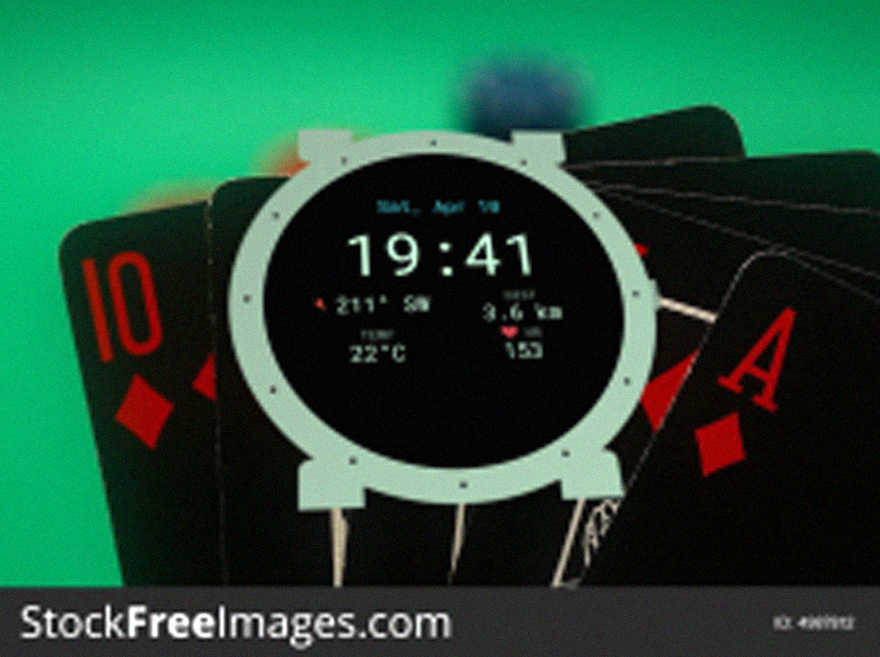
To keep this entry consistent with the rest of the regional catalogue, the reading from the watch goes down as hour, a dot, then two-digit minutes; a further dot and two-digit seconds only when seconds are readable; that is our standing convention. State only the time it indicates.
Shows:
19.41
